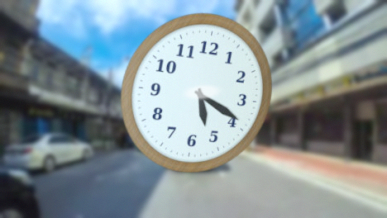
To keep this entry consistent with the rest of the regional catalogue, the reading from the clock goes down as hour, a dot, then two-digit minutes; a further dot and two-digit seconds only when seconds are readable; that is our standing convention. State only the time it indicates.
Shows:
5.19
